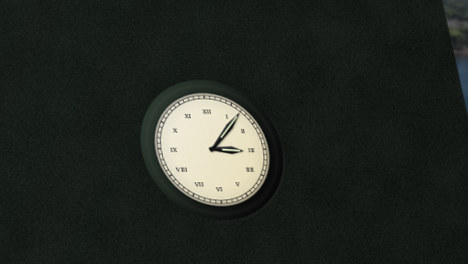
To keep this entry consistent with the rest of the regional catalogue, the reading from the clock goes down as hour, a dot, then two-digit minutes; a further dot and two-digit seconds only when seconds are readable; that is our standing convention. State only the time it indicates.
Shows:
3.07
